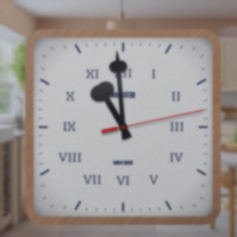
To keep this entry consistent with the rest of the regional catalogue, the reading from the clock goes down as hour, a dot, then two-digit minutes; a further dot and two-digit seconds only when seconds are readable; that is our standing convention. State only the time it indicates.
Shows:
10.59.13
